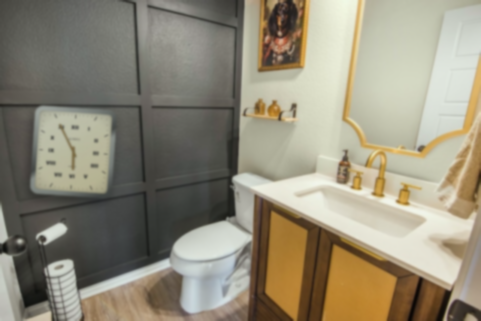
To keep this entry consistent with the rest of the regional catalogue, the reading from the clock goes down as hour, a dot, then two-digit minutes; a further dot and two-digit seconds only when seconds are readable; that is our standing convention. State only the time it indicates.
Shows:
5.55
